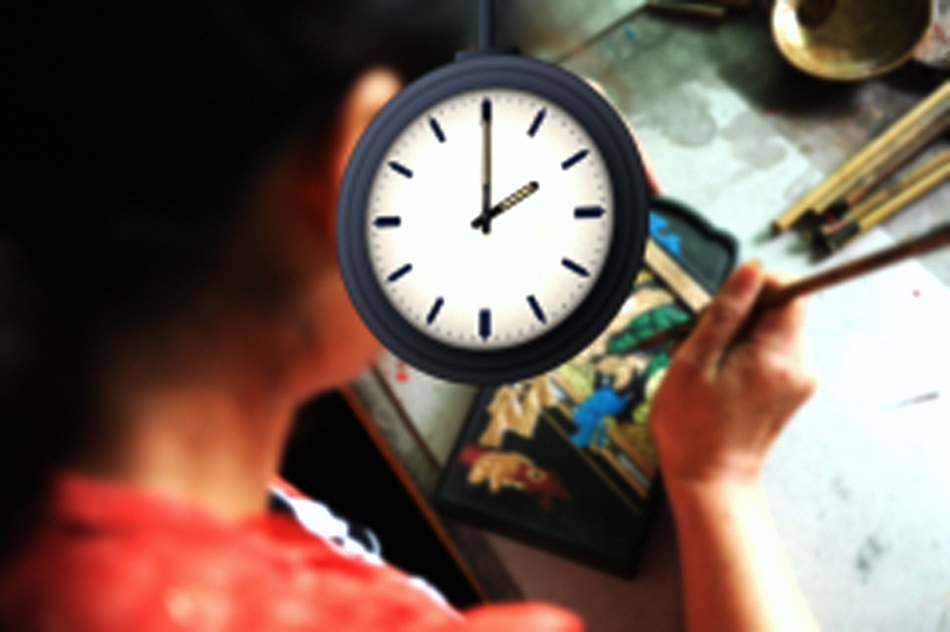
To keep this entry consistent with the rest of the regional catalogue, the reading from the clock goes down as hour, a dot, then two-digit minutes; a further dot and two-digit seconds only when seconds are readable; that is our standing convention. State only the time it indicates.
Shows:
2.00
